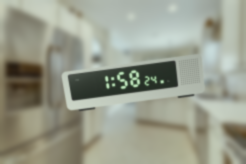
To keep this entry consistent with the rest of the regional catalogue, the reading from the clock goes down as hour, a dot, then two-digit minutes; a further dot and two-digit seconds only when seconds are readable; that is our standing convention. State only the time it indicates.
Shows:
1.58
